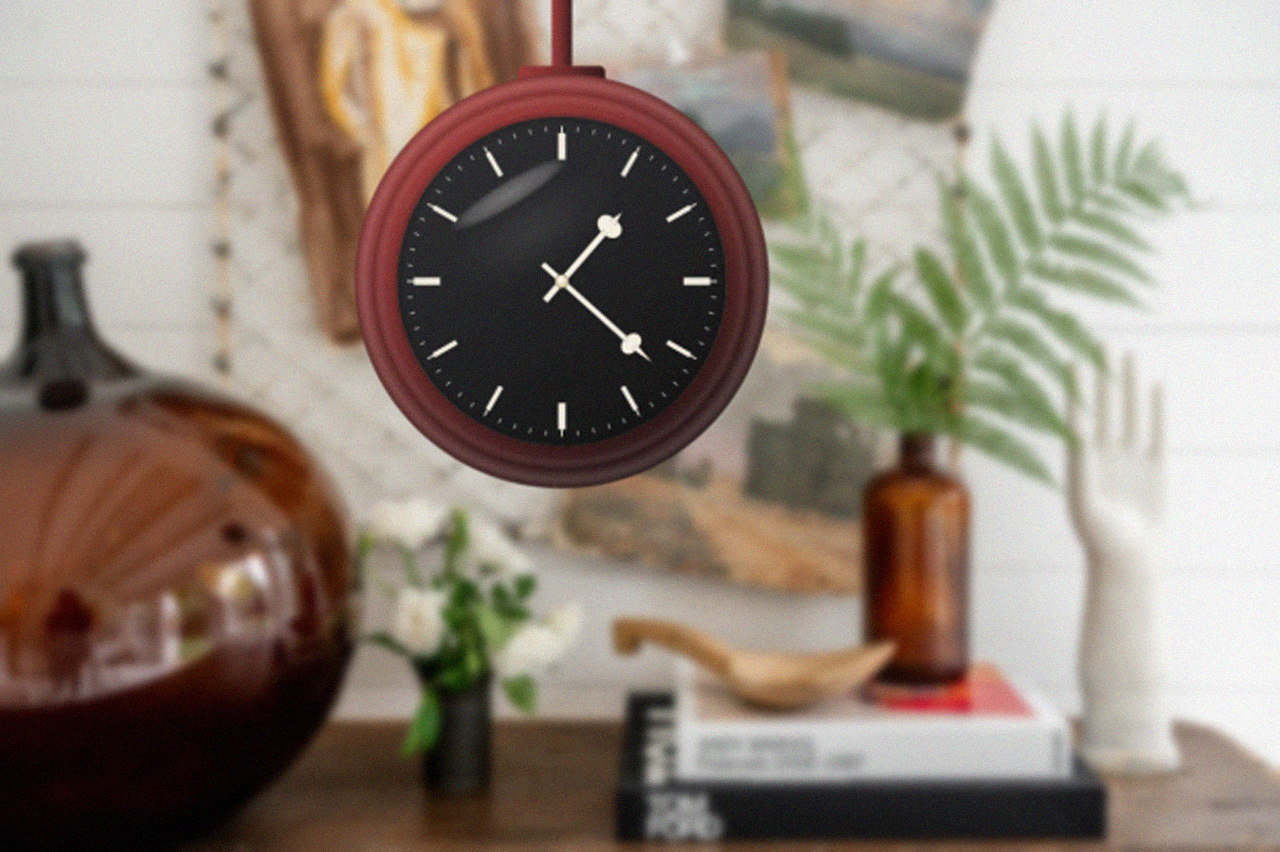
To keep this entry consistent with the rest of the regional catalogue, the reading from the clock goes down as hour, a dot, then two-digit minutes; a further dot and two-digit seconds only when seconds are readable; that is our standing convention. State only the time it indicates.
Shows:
1.22
